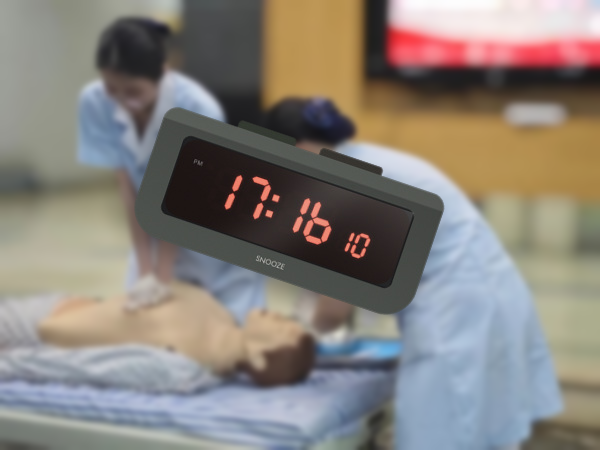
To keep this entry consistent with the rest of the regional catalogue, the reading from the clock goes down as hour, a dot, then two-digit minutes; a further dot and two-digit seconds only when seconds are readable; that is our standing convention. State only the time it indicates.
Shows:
17.16.10
